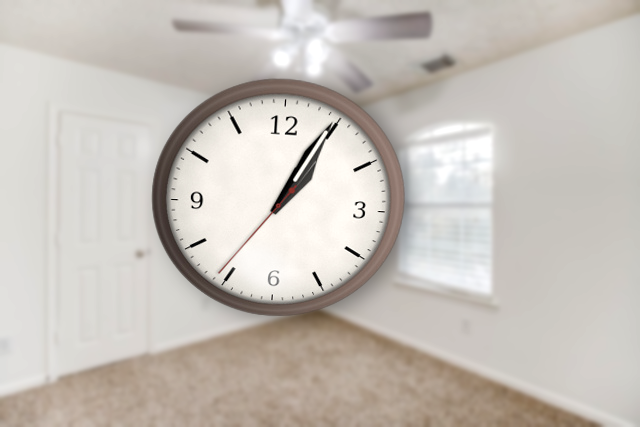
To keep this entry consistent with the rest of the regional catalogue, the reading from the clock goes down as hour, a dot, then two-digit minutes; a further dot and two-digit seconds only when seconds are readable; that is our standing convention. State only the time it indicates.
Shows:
1.04.36
